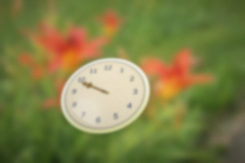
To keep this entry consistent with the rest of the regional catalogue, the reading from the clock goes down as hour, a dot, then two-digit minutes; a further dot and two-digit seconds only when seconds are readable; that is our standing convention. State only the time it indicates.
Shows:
9.49
